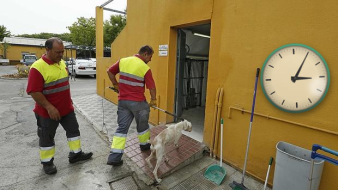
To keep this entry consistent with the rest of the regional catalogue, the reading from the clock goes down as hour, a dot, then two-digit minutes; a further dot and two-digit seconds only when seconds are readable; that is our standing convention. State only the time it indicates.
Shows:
3.05
